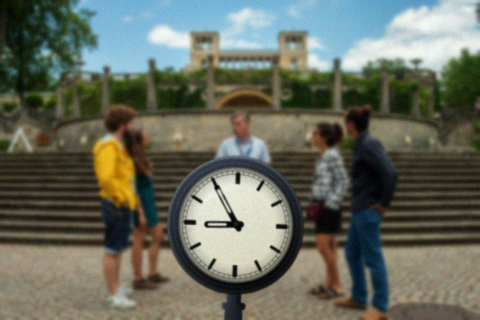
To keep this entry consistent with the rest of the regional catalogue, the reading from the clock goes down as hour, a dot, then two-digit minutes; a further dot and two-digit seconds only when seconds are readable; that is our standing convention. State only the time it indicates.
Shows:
8.55
